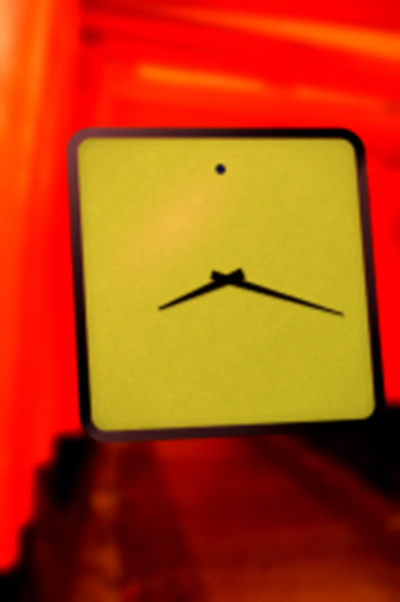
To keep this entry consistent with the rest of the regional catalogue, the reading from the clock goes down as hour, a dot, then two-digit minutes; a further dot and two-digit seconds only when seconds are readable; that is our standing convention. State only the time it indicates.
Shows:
8.18
